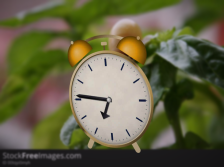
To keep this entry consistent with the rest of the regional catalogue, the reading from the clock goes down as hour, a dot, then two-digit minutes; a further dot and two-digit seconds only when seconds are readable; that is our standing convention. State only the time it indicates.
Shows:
6.46
